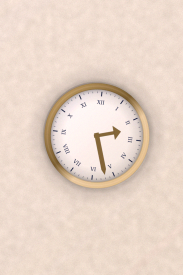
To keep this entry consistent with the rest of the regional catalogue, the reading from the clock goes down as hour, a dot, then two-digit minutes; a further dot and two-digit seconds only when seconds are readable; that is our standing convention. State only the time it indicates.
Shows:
2.27
